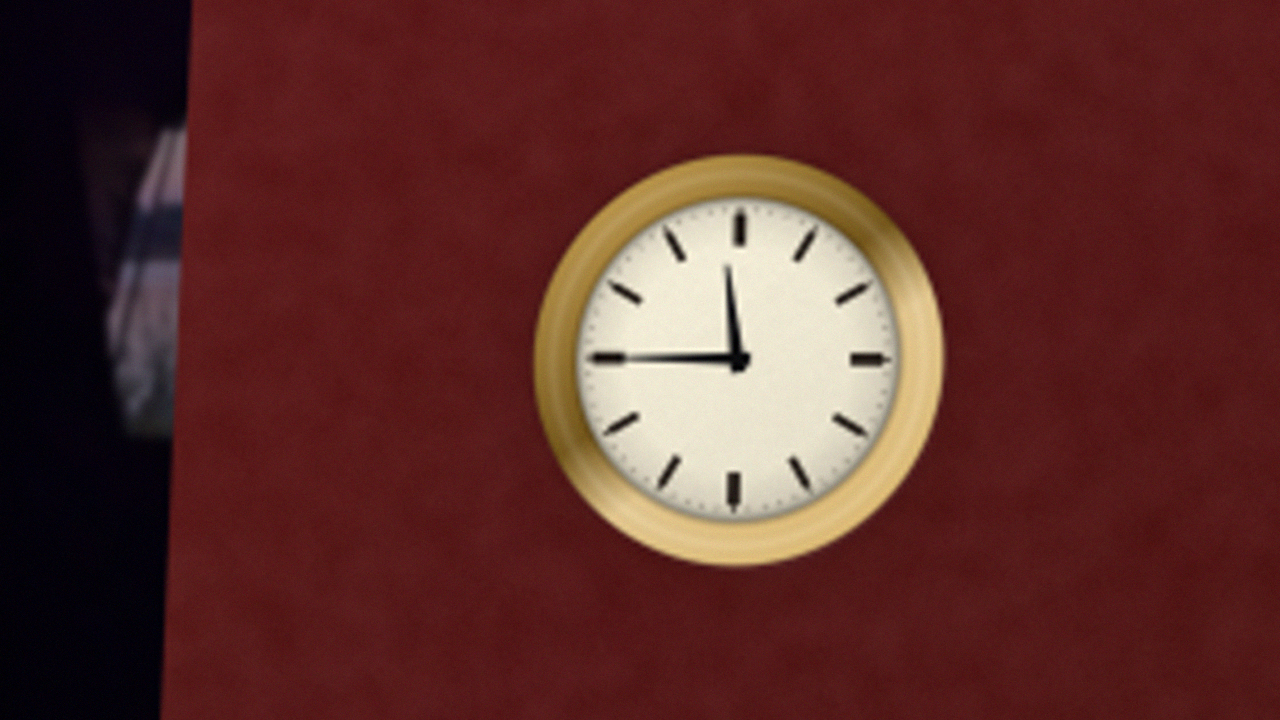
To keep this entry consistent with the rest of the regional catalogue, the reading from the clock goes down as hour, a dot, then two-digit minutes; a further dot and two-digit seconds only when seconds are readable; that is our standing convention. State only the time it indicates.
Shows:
11.45
